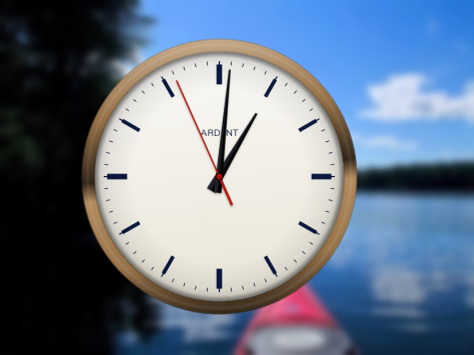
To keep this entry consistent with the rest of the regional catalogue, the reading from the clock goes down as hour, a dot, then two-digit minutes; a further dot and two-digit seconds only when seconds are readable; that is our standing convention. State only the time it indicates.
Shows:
1.00.56
